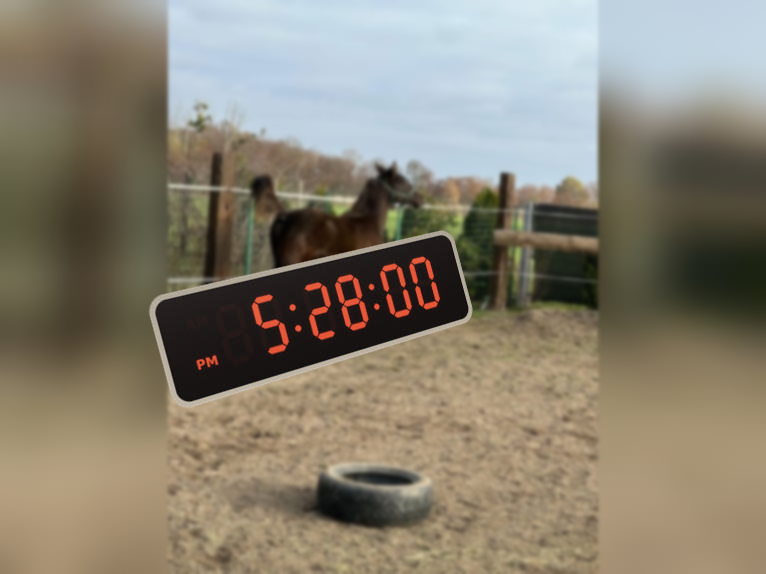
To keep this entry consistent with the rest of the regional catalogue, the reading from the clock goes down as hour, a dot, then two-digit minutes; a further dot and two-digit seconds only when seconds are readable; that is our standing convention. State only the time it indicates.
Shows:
5.28.00
